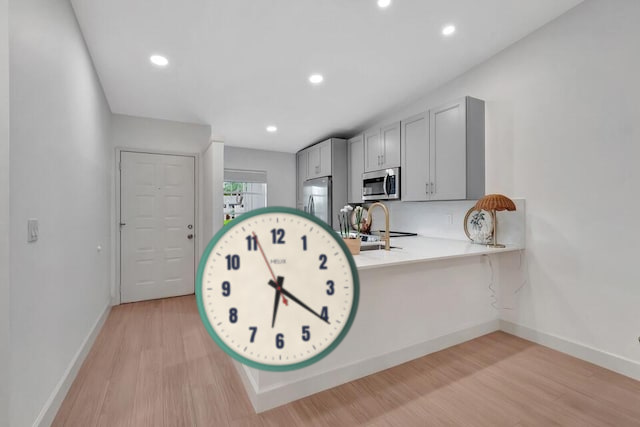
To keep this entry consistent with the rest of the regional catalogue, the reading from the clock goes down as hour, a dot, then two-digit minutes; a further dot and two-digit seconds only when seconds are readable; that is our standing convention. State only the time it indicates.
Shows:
6.20.56
